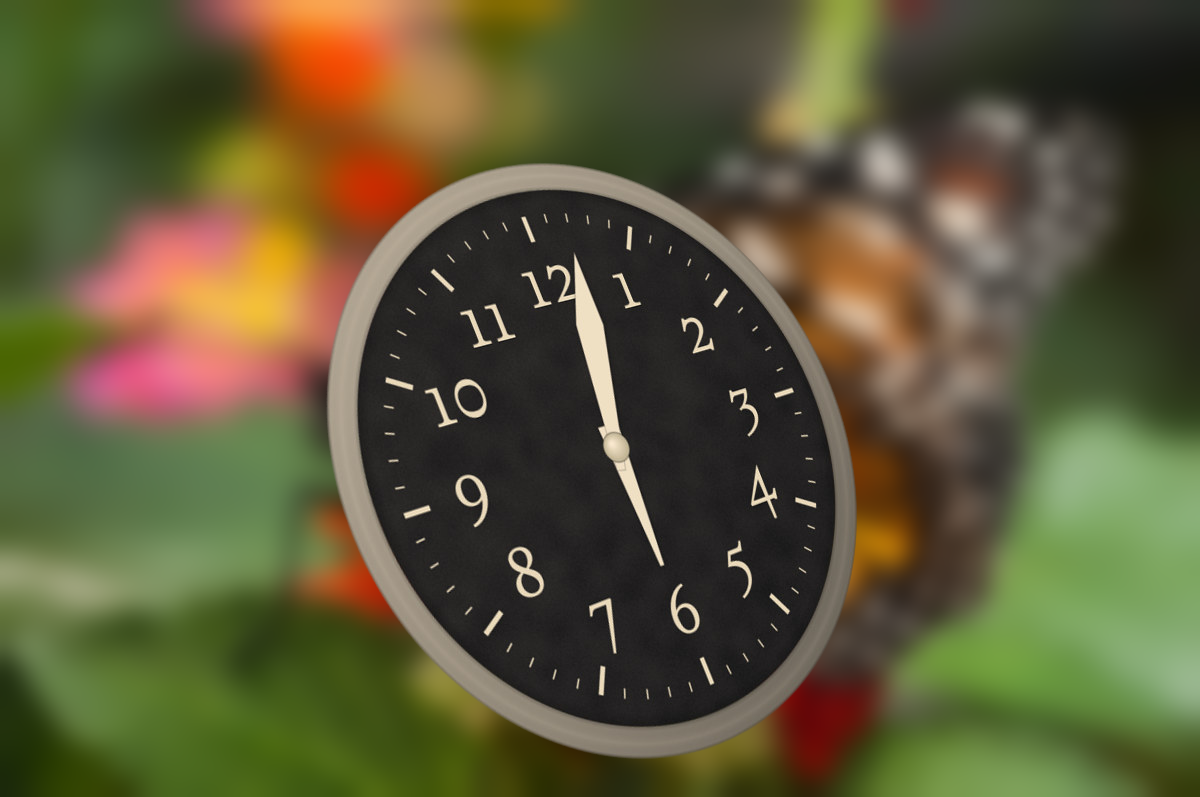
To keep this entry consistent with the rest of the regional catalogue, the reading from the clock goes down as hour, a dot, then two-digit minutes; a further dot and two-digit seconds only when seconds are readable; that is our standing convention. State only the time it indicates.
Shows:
6.02
